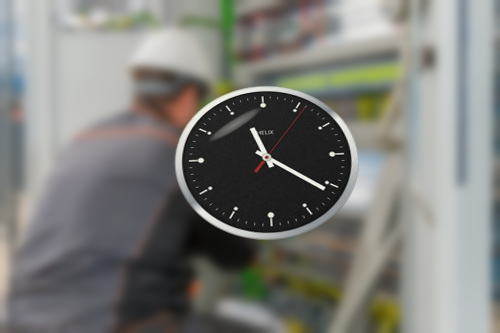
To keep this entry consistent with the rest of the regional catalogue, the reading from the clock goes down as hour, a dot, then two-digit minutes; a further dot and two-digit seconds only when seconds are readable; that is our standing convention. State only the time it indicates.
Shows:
11.21.06
